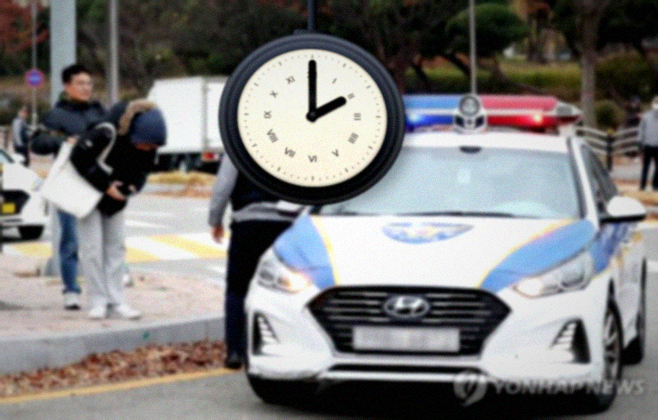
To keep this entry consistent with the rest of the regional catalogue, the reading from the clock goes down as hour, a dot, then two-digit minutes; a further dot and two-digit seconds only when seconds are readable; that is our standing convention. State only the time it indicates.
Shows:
2.00
